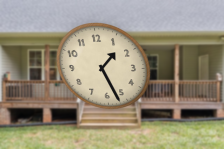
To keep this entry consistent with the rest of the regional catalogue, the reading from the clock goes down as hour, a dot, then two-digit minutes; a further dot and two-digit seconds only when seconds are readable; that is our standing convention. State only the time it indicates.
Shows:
1.27
